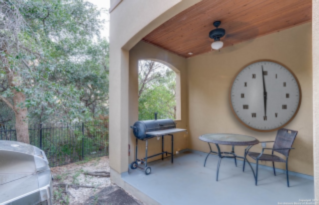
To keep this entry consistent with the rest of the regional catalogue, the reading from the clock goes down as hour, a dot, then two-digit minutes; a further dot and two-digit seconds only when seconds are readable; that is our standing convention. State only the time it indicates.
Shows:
5.59
